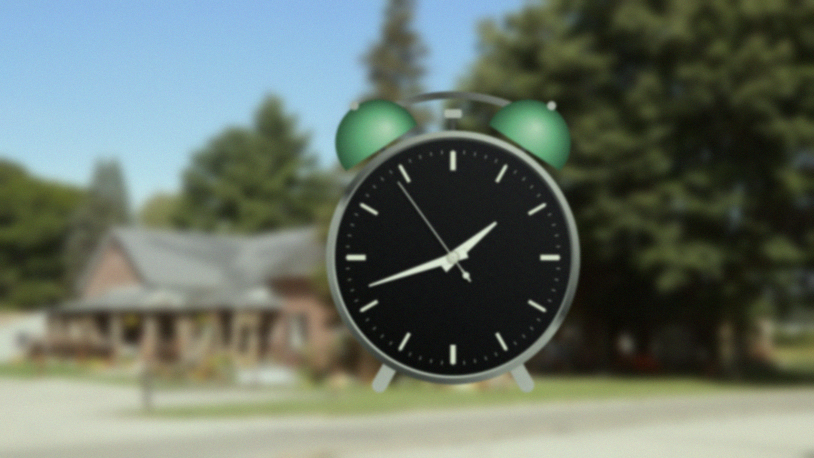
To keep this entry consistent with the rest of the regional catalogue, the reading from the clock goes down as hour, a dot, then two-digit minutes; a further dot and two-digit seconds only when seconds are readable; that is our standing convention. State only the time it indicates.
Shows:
1.41.54
